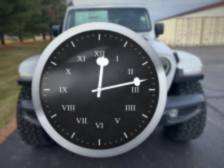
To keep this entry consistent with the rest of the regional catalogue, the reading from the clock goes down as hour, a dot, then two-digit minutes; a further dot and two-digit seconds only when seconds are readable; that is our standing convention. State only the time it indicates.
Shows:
12.13
